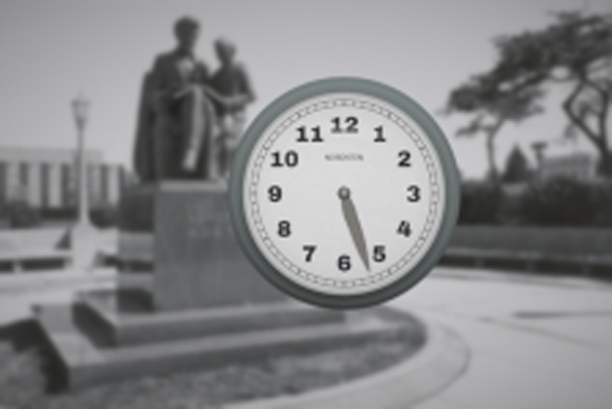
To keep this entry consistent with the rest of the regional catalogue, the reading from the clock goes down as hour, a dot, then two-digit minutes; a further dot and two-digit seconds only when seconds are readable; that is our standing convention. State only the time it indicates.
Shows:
5.27
